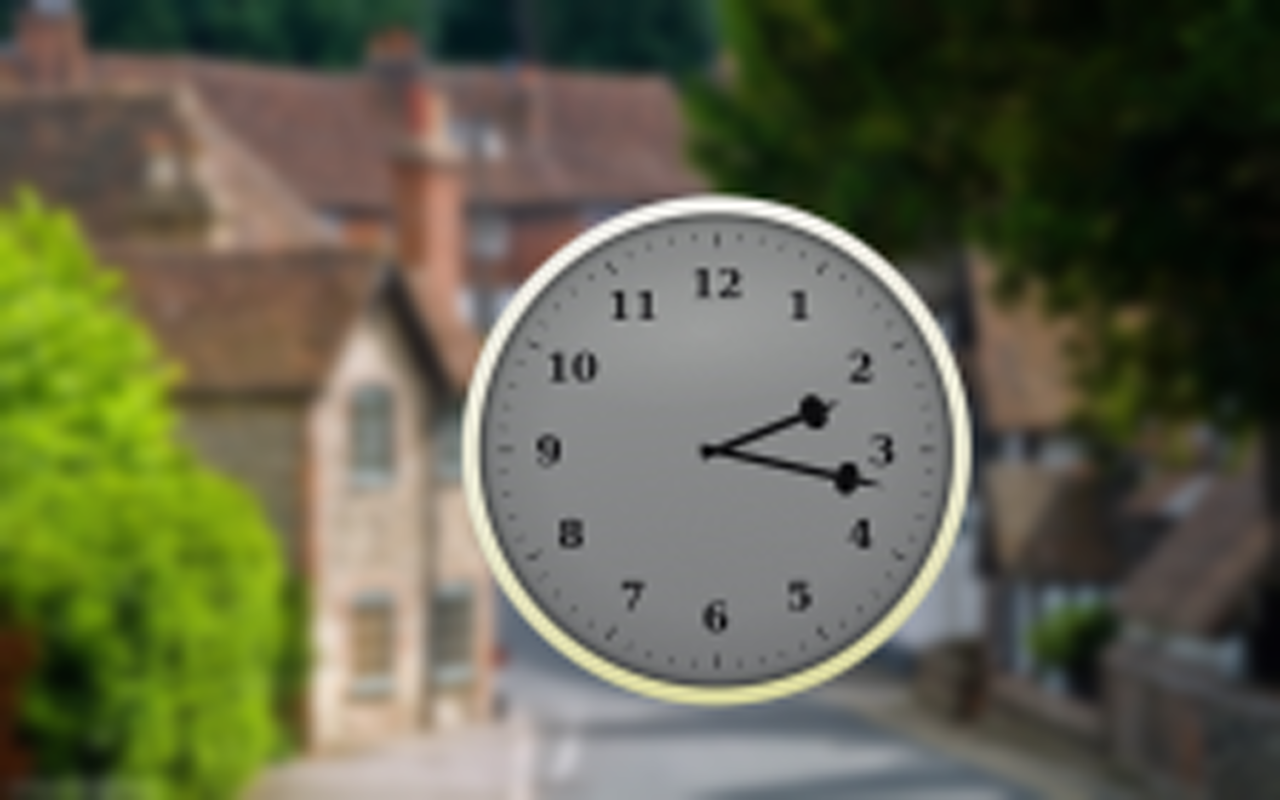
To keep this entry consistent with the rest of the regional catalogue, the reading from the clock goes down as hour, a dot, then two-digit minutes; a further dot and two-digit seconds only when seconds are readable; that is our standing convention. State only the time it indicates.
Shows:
2.17
